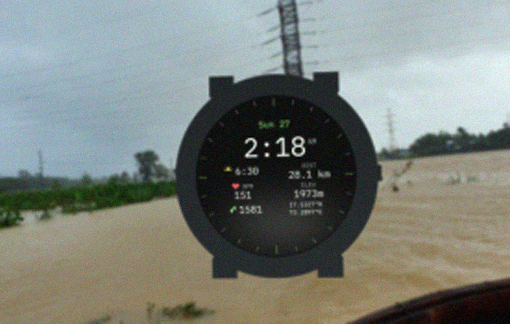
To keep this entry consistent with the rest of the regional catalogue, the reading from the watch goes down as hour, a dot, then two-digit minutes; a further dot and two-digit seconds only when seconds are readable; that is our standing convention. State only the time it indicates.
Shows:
2.18
